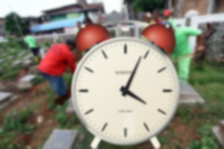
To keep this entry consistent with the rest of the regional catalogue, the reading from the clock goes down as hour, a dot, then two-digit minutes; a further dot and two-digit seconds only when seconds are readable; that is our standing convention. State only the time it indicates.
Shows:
4.04
